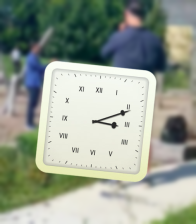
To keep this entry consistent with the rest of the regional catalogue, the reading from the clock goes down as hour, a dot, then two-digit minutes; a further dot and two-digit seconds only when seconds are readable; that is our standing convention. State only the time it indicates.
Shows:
3.11
